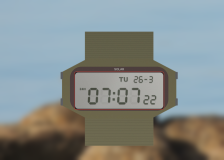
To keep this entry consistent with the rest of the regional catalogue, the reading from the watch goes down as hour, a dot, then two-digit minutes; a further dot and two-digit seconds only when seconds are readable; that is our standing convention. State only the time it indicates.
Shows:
7.07.22
